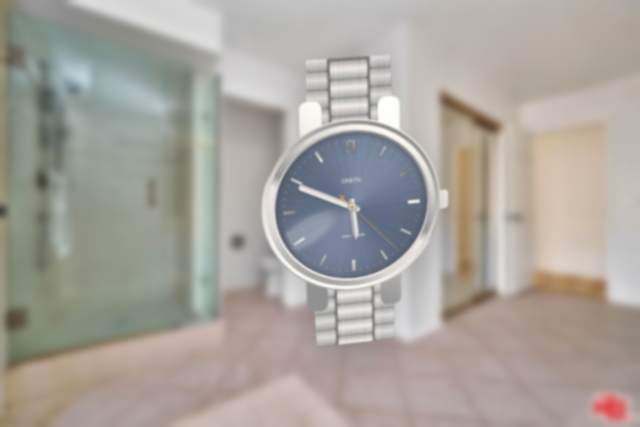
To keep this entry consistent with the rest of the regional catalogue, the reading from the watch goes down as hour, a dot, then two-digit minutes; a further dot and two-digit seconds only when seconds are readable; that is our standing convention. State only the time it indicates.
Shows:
5.49.23
